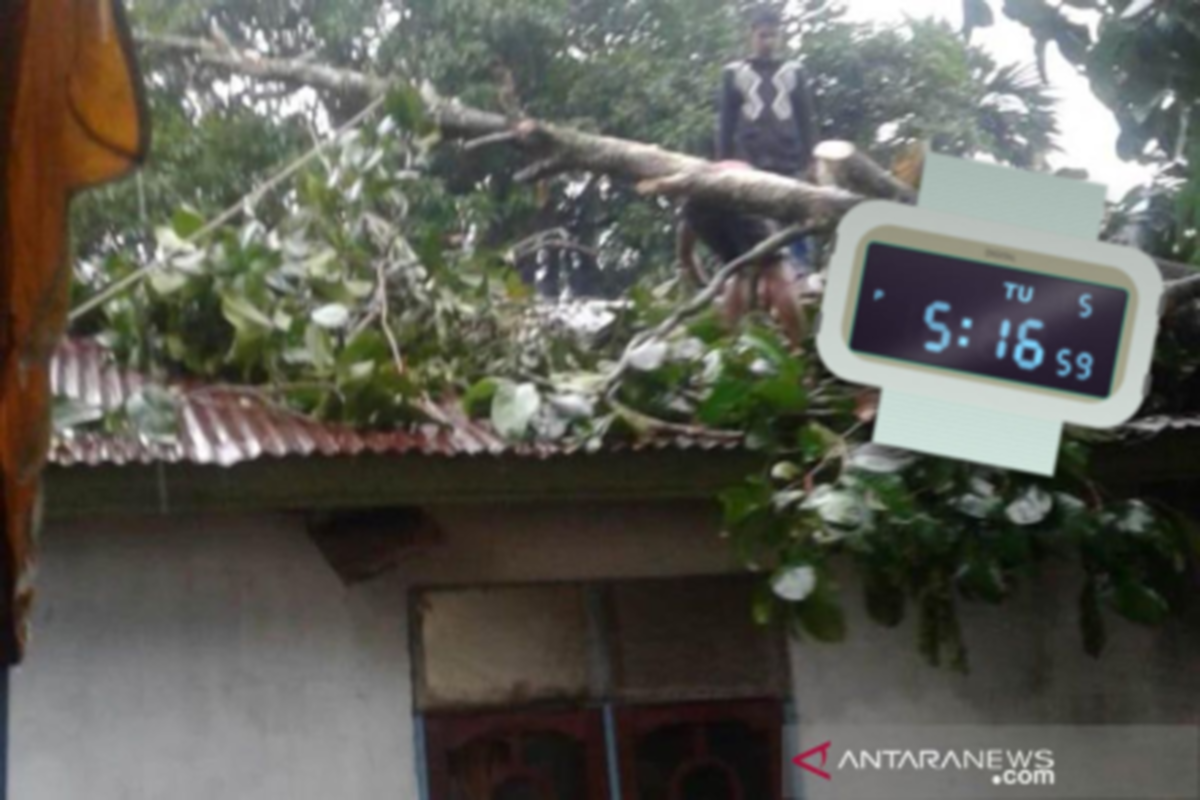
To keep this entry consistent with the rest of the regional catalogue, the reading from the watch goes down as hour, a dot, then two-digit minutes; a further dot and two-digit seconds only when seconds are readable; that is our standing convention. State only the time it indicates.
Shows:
5.16.59
